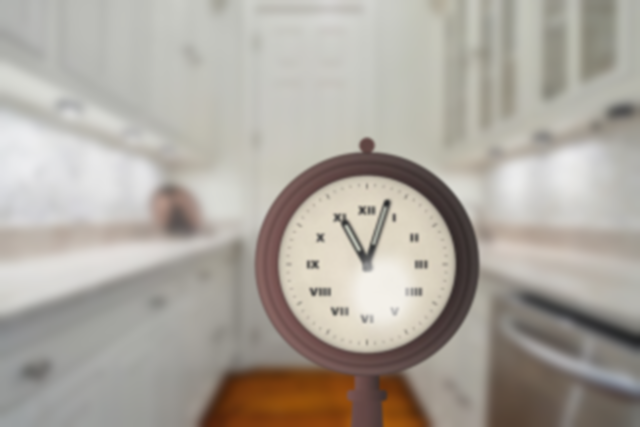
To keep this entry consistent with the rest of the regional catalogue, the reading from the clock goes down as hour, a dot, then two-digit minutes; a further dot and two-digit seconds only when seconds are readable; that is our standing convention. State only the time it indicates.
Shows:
11.03
